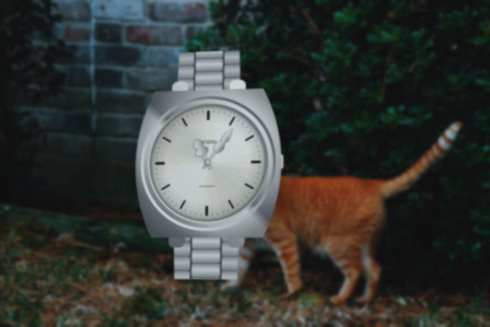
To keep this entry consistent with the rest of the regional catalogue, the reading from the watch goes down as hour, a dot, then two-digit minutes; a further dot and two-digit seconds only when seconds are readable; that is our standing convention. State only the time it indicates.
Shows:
11.06
